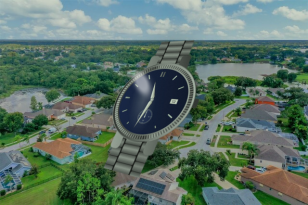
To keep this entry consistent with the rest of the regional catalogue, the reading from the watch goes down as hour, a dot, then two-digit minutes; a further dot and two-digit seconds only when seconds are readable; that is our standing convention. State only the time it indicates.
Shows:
11.32
